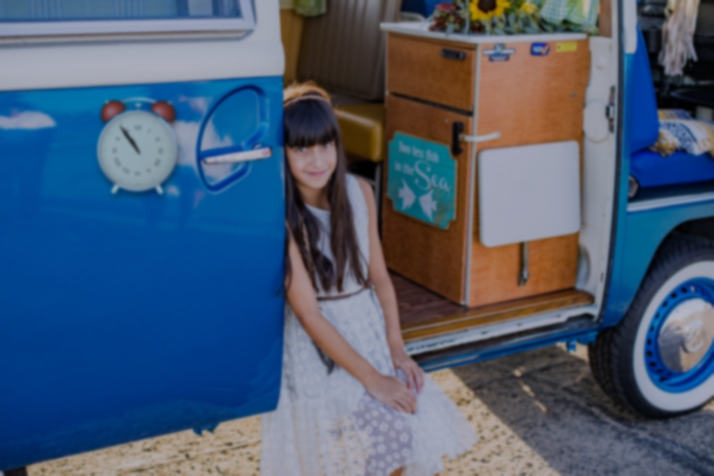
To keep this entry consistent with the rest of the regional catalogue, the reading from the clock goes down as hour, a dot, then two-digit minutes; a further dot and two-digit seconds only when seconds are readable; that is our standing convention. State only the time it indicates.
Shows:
10.54
